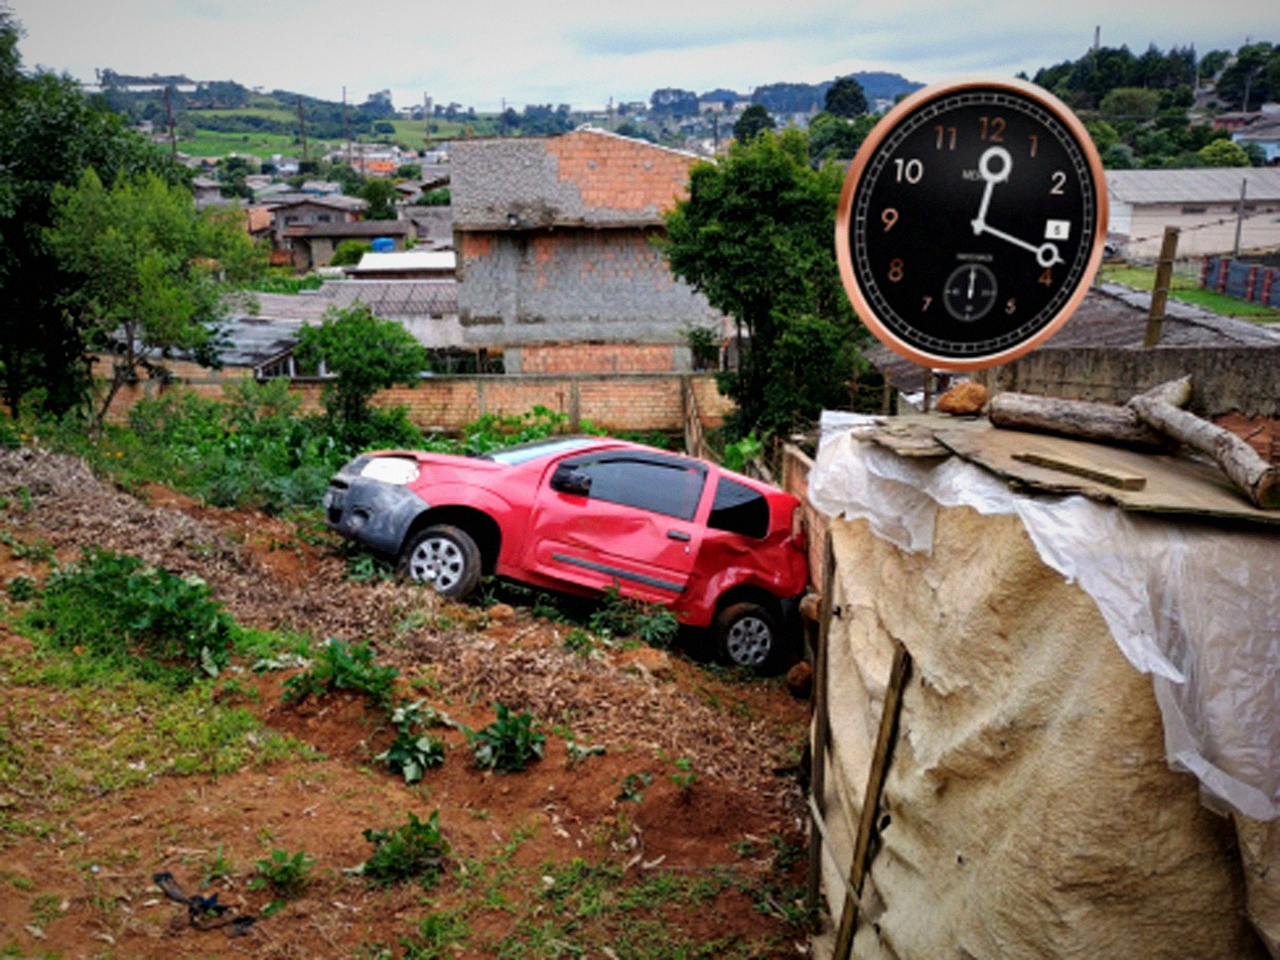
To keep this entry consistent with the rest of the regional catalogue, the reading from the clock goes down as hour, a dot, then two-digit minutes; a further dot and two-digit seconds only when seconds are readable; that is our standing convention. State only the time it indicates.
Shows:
12.18
